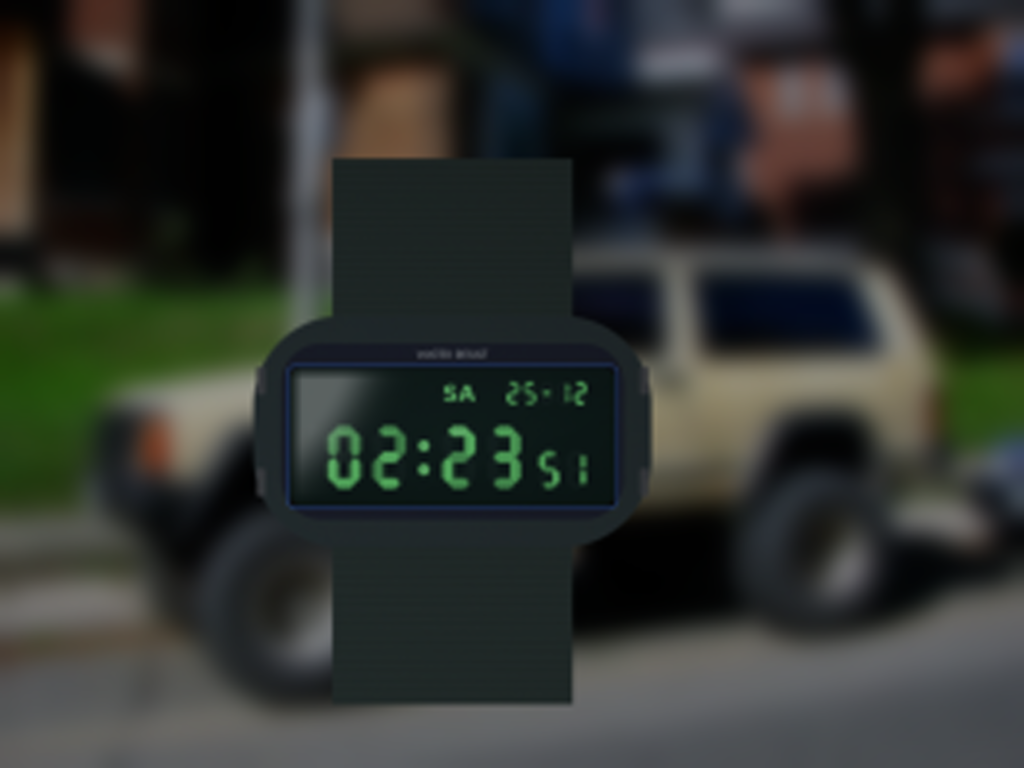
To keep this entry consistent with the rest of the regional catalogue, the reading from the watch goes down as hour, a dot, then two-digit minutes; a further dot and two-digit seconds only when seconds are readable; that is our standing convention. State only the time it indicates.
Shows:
2.23.51
